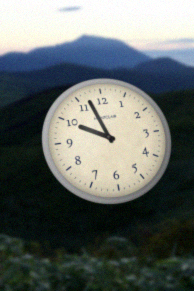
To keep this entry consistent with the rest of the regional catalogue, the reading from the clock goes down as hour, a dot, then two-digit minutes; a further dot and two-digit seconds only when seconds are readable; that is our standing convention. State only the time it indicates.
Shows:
9.57
